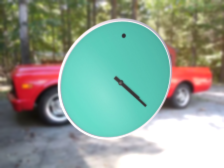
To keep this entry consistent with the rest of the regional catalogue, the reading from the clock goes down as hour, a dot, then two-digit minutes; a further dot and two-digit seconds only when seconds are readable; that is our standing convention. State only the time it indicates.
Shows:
4.22
